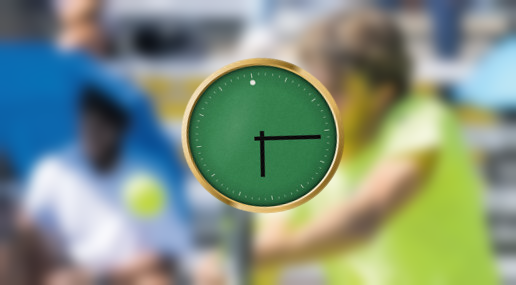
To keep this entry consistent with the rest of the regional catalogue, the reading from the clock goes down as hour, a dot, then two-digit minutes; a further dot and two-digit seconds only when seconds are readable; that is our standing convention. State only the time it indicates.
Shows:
6.16
